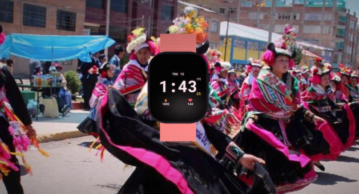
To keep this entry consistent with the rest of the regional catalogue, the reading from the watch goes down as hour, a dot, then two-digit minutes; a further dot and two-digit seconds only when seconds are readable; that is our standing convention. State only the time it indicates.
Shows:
1.43
